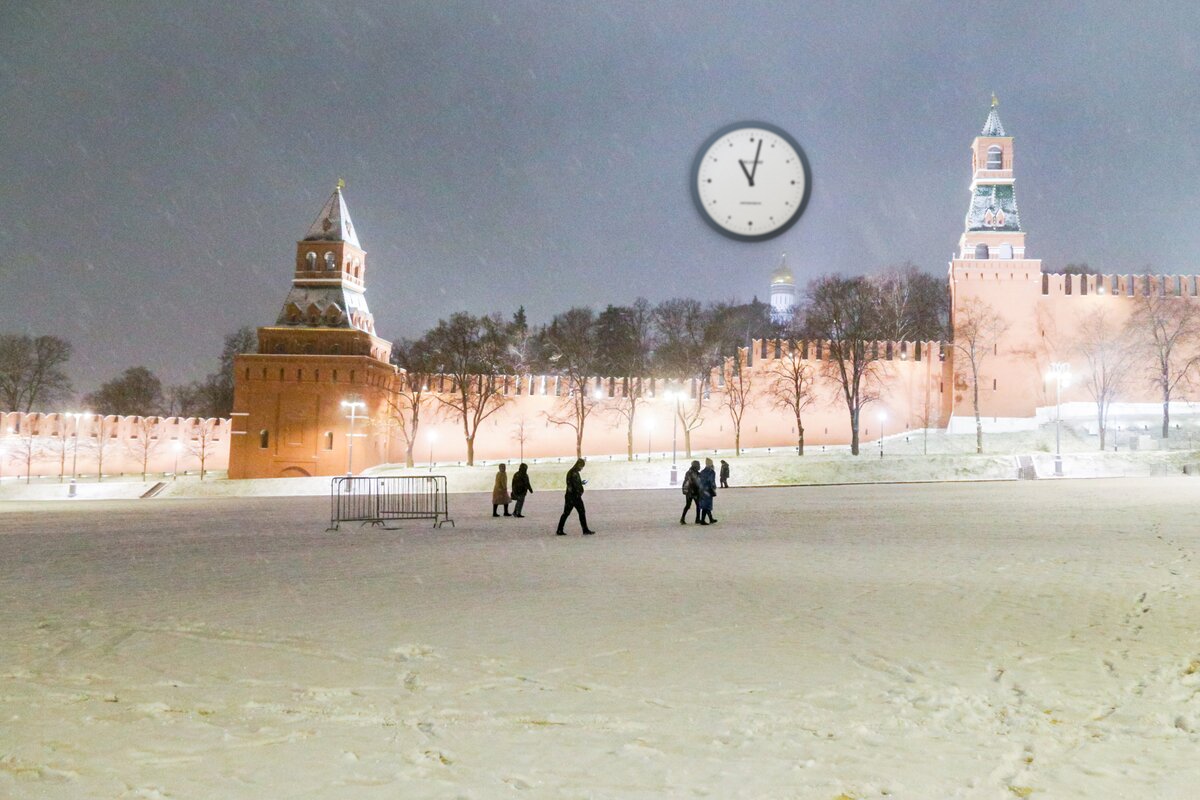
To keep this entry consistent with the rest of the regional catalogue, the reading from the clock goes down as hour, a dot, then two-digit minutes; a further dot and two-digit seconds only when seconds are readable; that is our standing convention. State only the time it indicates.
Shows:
11.02
